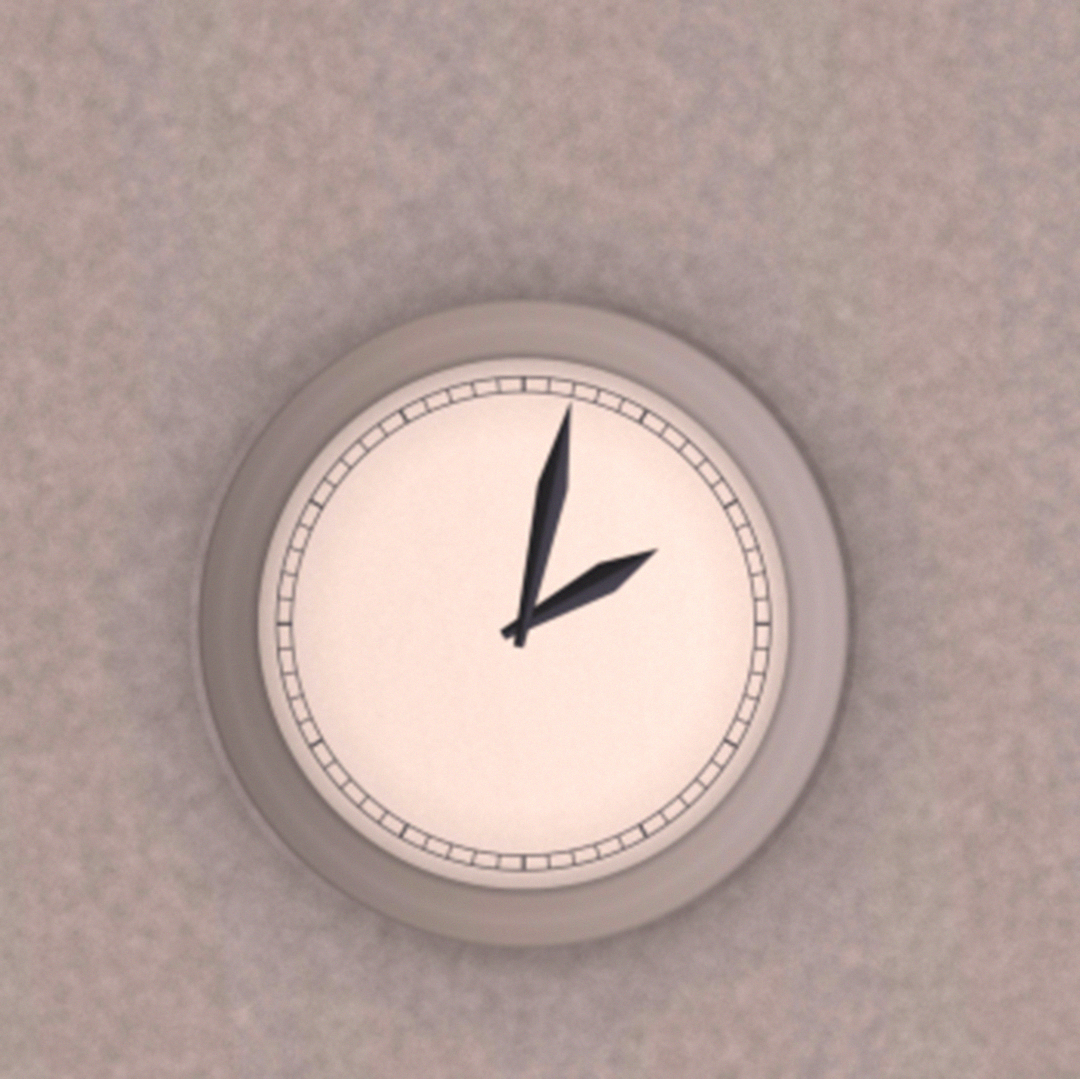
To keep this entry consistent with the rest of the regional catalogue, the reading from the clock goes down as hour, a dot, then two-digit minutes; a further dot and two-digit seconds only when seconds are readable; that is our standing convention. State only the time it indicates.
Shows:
2.02
